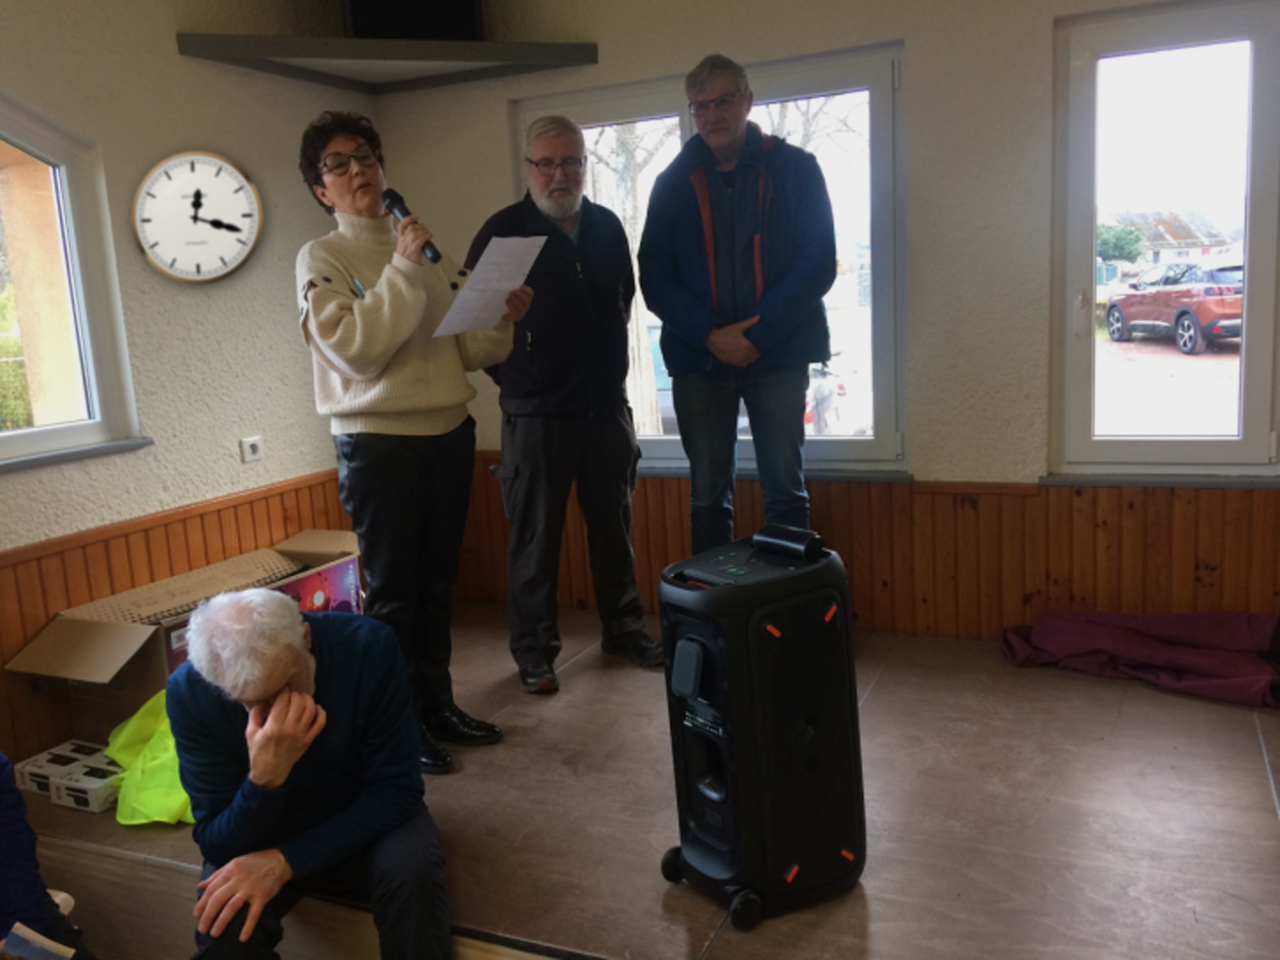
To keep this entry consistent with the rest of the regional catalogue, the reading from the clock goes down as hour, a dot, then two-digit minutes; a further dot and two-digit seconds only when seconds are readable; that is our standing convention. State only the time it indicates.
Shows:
12.18
